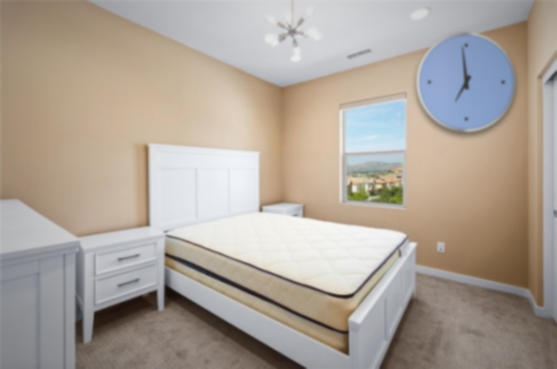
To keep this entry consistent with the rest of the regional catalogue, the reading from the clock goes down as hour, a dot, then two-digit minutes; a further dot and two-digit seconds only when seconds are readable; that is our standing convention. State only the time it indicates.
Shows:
6.59
